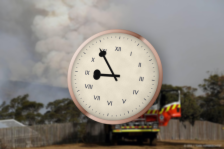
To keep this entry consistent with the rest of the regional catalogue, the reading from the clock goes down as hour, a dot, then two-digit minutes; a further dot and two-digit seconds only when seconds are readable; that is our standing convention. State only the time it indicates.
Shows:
8.54
